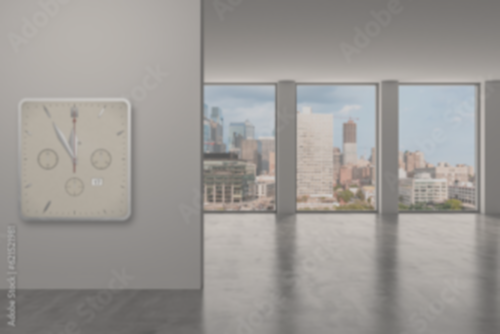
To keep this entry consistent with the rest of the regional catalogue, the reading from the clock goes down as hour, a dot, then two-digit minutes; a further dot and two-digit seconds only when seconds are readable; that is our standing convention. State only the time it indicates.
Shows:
11.55
